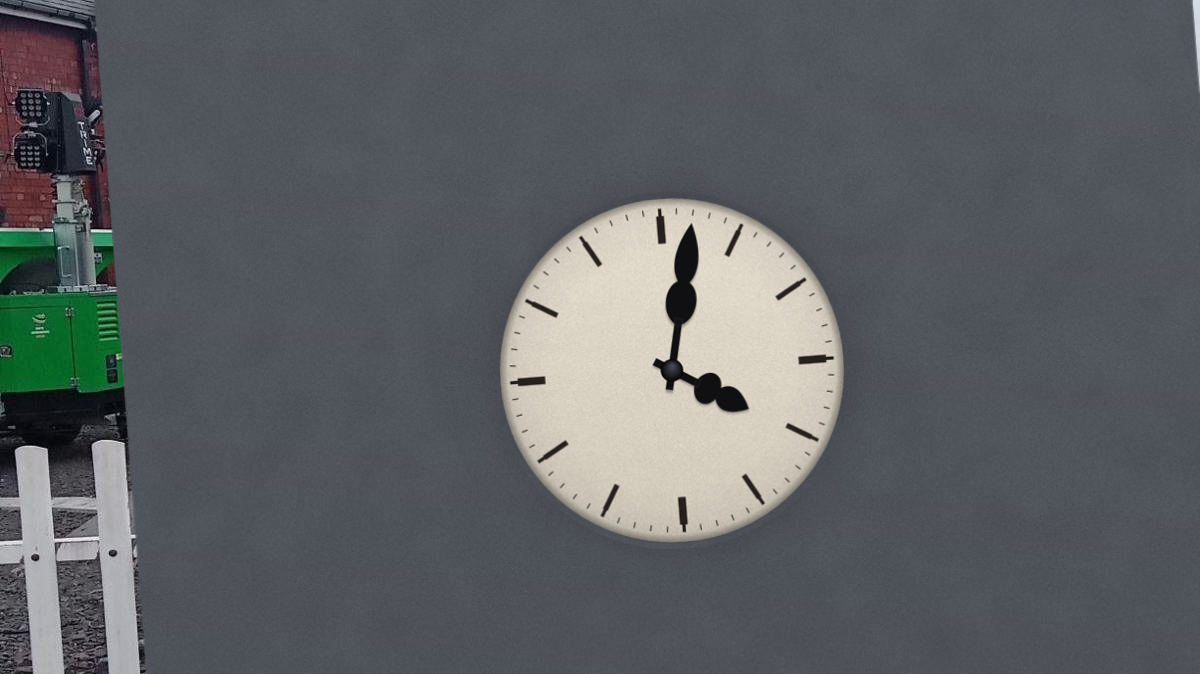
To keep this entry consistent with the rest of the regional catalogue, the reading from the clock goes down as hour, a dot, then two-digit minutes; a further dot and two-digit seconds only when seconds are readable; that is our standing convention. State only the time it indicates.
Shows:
4.02
